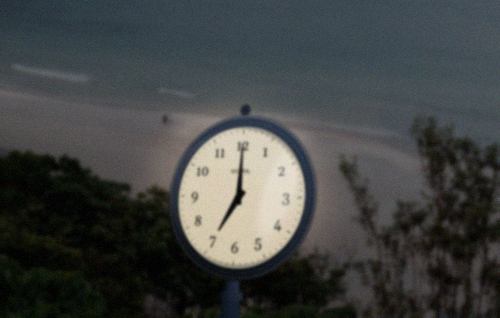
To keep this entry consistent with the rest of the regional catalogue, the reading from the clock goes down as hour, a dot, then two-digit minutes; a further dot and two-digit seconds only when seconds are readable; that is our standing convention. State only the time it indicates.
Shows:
7.00
